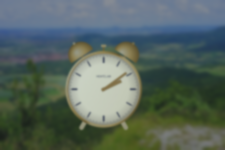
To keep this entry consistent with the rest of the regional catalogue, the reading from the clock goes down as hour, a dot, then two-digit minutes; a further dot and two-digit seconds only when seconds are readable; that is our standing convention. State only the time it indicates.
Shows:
2.09
